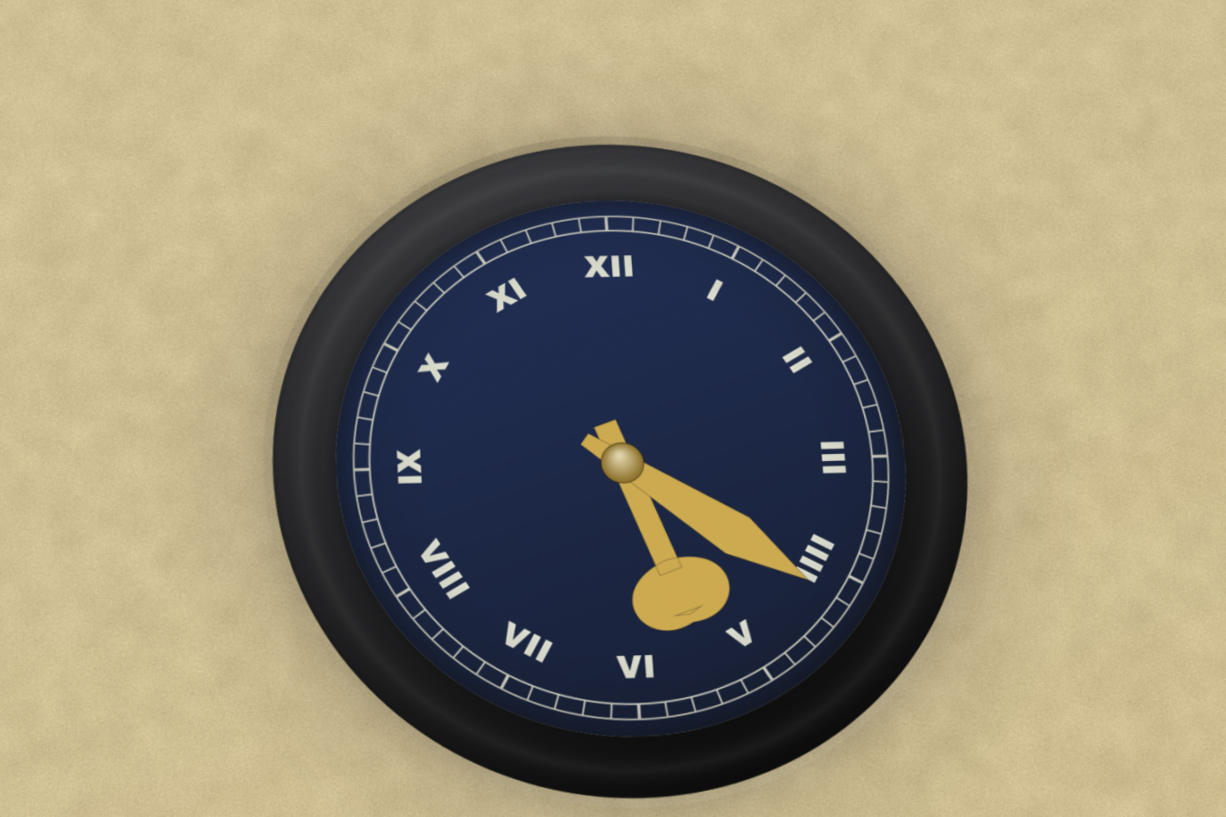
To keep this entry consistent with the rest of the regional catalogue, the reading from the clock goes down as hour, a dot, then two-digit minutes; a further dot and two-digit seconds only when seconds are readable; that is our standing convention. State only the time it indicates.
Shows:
5.21
